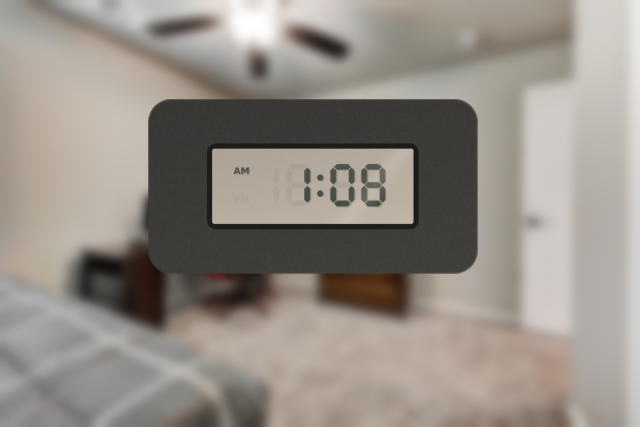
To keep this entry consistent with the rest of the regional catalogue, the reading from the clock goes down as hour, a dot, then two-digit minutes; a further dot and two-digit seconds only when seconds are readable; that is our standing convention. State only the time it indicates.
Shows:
1.08
